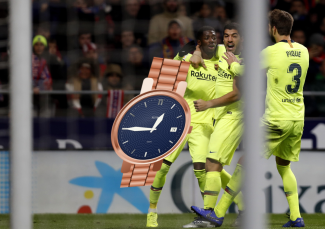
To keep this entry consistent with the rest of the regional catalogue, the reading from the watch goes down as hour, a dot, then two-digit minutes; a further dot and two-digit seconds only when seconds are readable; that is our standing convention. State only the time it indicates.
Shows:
12.45
